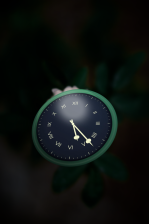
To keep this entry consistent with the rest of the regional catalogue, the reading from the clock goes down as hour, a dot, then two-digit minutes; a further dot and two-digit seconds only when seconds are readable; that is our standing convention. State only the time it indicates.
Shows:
5.23
